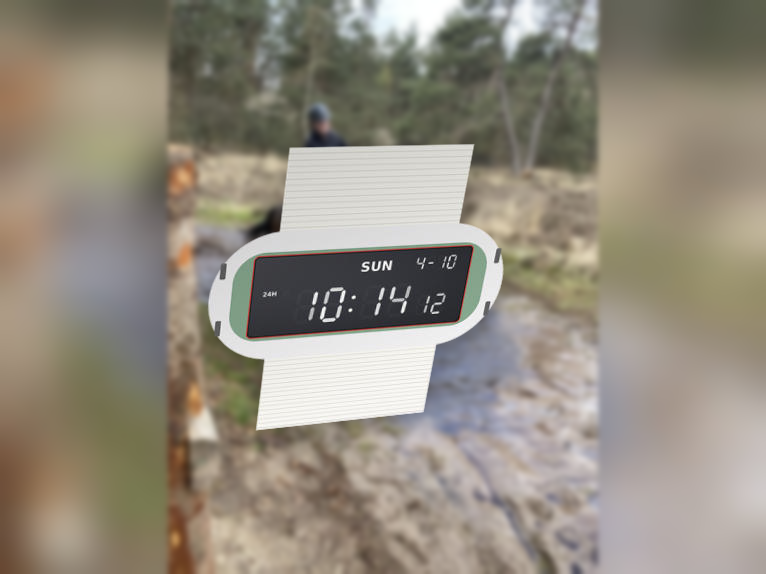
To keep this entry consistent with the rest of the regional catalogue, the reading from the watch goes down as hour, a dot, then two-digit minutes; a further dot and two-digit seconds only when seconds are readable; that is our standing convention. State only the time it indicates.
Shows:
10.14.12
